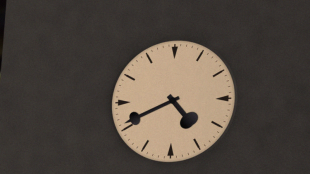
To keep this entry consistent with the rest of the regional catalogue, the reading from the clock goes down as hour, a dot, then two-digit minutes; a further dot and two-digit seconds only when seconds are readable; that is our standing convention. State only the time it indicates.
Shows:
4.41
